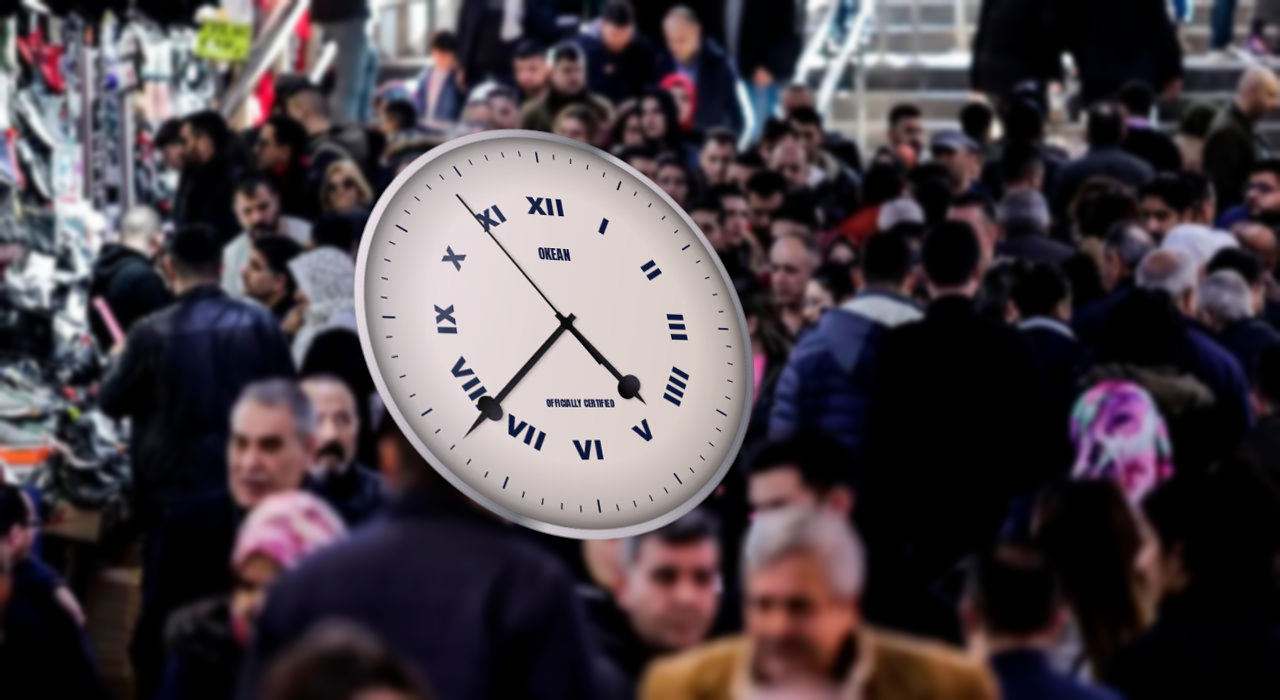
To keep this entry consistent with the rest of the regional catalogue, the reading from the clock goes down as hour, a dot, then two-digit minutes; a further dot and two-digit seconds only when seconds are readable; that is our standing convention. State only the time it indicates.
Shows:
4.37.54
